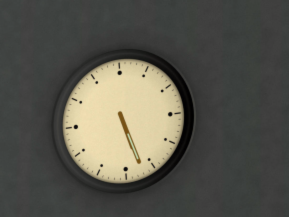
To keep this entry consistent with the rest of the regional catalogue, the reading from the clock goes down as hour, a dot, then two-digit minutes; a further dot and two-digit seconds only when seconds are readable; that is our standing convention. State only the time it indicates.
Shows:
5.27
